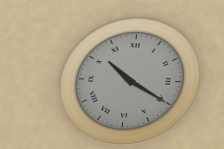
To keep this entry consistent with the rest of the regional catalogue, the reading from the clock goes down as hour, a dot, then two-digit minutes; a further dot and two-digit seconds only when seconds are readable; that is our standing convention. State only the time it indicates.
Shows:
10.20
